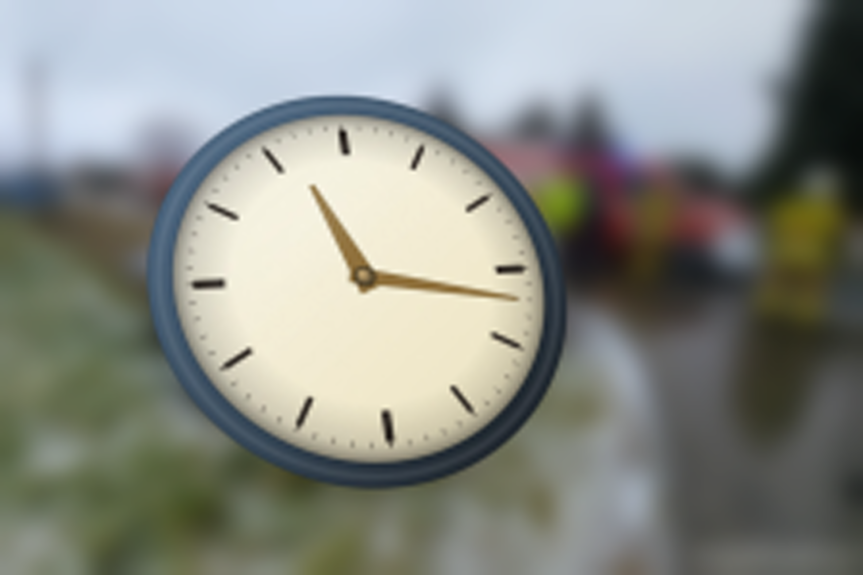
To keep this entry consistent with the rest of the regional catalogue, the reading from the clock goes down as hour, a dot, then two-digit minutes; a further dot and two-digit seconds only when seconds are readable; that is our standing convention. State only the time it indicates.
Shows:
11.17
